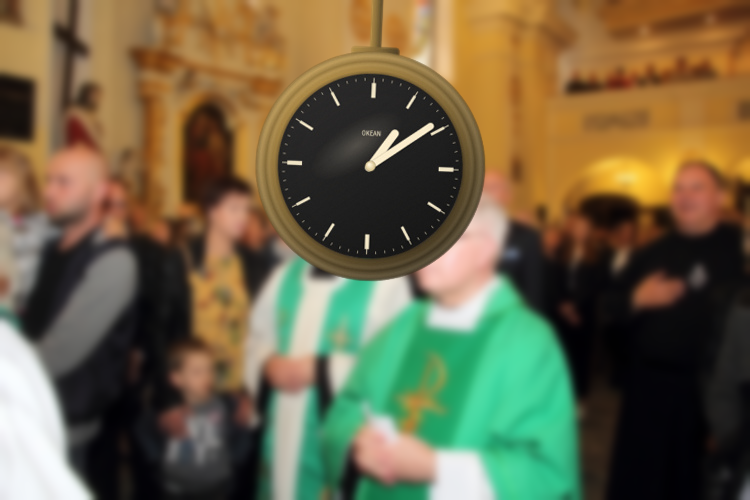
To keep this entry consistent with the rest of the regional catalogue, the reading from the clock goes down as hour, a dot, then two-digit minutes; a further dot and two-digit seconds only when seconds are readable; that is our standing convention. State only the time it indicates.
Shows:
1.09
